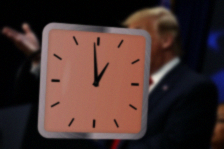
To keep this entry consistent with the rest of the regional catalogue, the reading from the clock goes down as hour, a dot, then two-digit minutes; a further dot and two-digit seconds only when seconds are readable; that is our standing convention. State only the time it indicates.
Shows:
12.59
